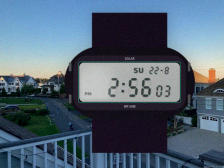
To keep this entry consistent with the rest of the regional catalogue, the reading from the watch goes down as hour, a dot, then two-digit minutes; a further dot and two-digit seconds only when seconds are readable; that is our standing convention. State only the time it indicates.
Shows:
2.56.03
